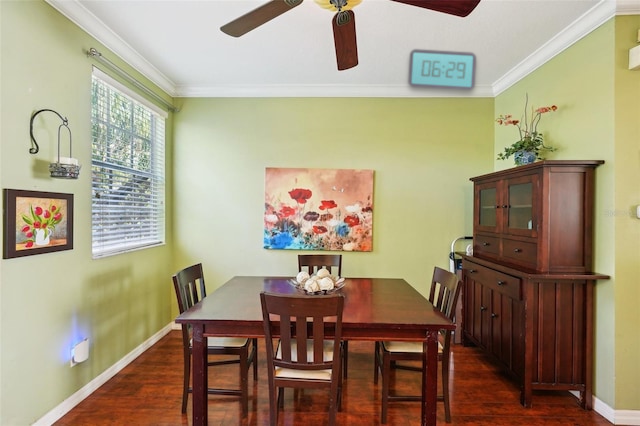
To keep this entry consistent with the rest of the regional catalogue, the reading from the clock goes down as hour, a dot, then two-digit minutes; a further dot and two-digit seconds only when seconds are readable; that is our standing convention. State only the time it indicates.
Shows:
6.29
